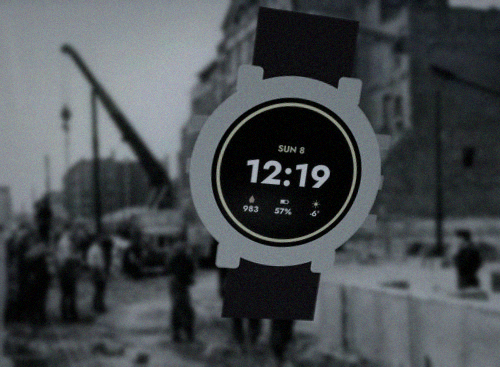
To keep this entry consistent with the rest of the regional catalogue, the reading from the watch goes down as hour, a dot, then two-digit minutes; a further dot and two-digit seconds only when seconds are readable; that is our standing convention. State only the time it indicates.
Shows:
12.19
